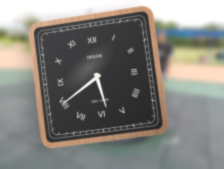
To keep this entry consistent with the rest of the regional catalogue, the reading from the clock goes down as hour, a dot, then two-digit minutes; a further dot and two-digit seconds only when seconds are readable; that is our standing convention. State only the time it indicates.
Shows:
5.40
